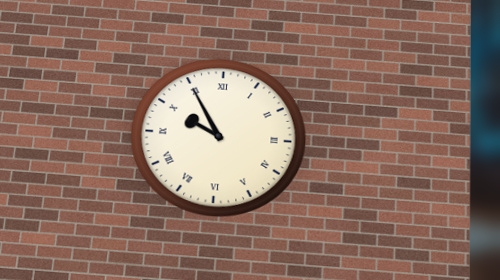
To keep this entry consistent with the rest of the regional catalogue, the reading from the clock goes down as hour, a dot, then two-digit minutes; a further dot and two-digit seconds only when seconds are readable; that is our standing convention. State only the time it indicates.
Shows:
9.55
